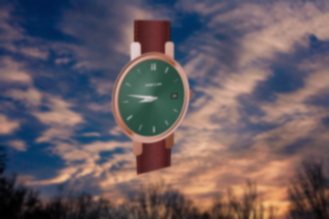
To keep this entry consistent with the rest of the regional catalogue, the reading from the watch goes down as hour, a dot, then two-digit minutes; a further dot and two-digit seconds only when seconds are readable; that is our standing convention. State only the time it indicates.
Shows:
8.47
